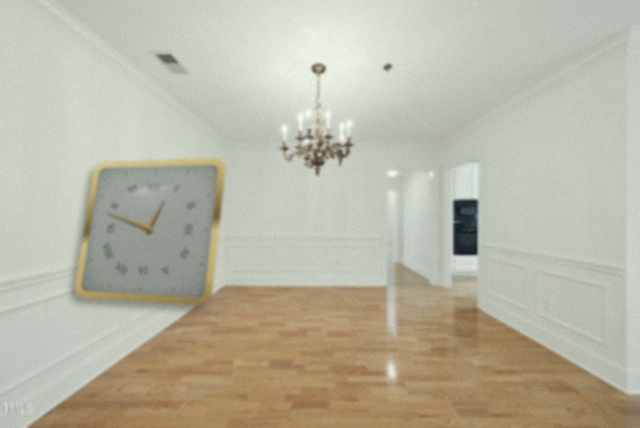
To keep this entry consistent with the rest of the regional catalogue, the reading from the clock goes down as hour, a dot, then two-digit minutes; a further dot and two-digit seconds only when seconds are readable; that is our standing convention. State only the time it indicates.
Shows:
12.48
